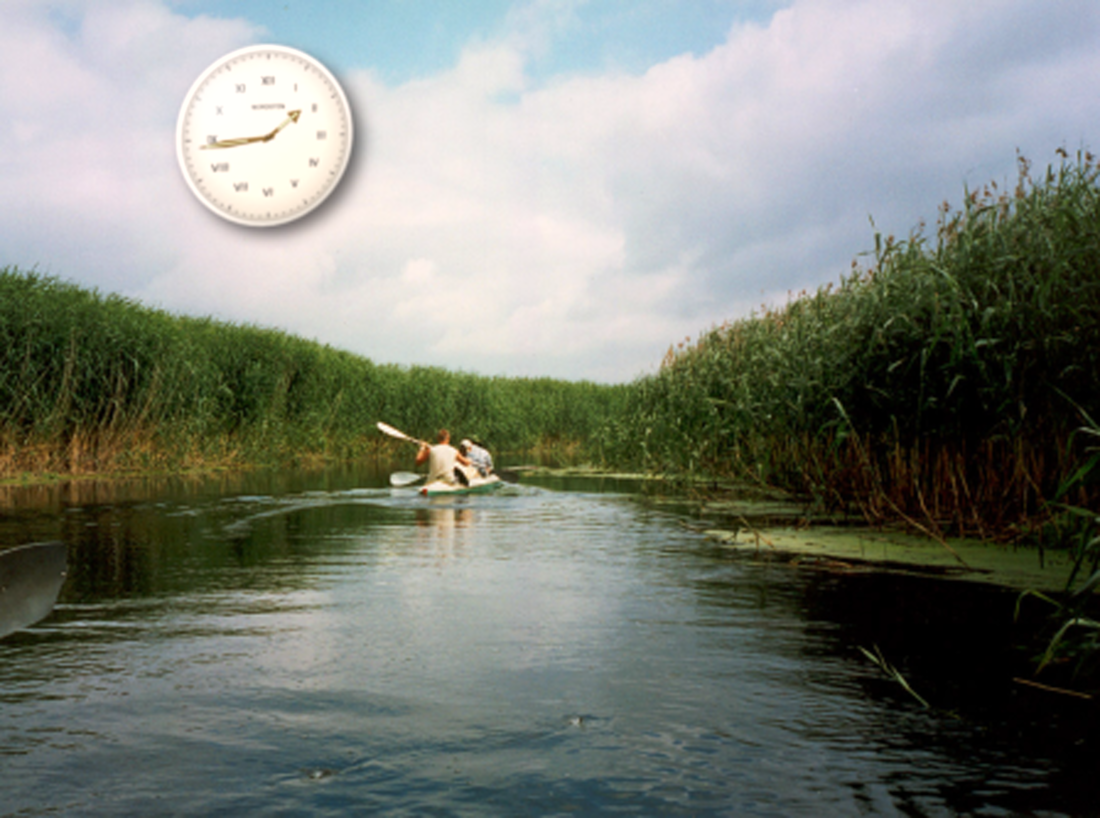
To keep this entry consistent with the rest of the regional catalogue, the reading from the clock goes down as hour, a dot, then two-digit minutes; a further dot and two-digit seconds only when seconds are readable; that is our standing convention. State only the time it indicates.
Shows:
1.44
